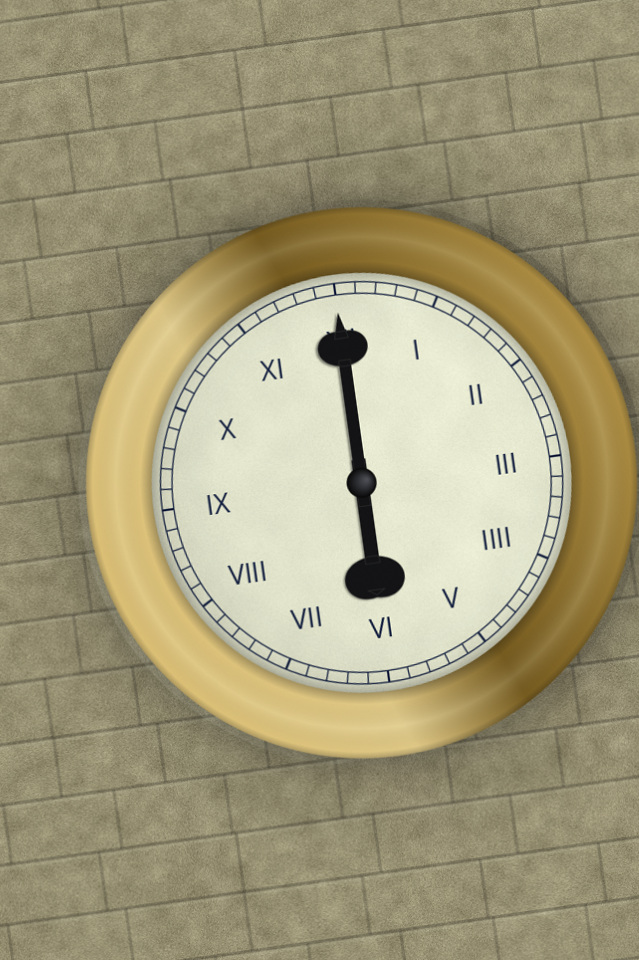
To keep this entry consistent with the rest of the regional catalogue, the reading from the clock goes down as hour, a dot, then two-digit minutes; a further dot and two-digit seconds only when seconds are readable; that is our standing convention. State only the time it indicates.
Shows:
6.00
